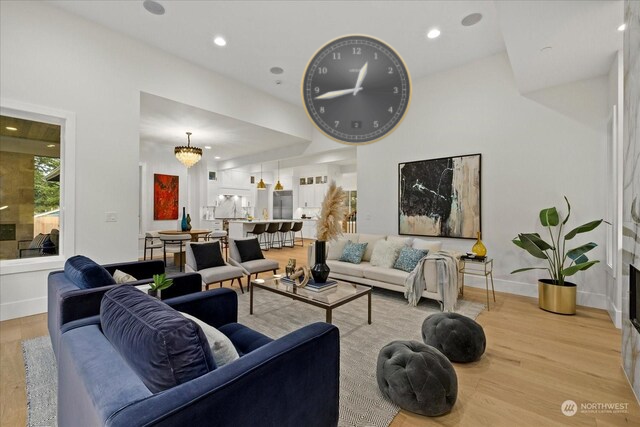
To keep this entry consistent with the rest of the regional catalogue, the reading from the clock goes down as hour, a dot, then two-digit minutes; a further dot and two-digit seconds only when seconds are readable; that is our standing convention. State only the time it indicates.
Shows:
12.43
